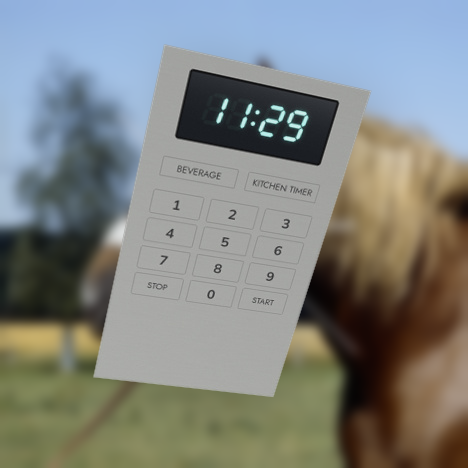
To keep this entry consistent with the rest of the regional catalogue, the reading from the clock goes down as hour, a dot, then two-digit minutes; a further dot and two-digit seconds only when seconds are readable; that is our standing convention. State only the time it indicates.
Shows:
11.29
